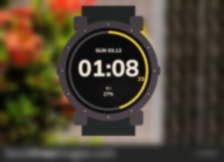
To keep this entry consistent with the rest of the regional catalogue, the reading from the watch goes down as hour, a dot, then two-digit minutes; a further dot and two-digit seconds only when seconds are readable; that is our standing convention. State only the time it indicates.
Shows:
1.08
